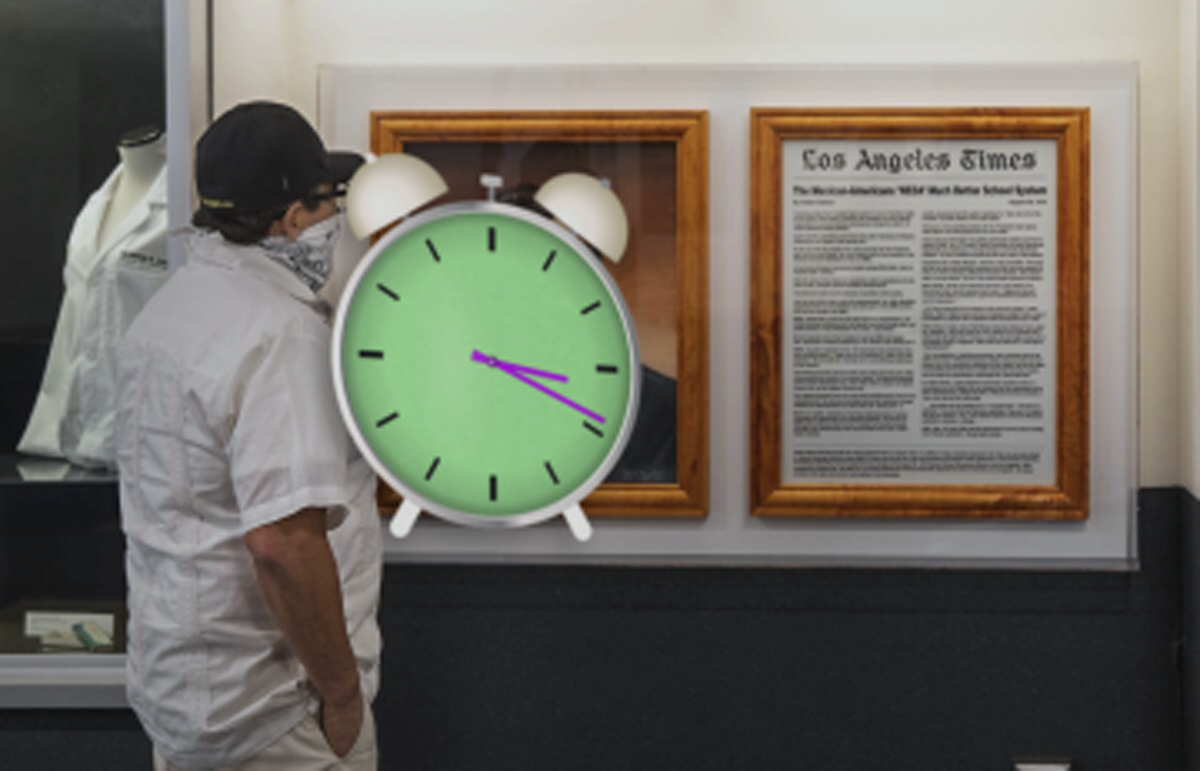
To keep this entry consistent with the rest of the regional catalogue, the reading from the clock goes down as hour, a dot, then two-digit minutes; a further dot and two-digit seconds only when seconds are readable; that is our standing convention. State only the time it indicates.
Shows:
3.19
